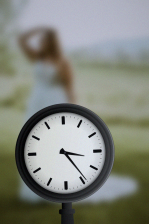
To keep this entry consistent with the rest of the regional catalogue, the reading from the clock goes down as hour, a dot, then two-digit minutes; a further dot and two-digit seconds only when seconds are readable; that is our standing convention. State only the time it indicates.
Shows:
3.24
